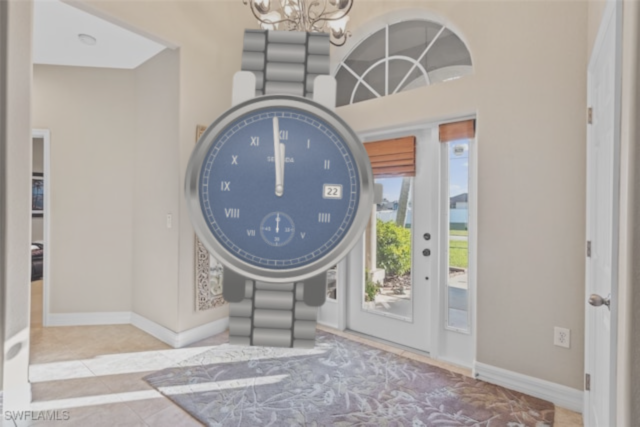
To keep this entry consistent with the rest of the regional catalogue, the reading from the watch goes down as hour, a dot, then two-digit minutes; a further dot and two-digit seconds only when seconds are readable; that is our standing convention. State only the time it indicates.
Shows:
11.59
